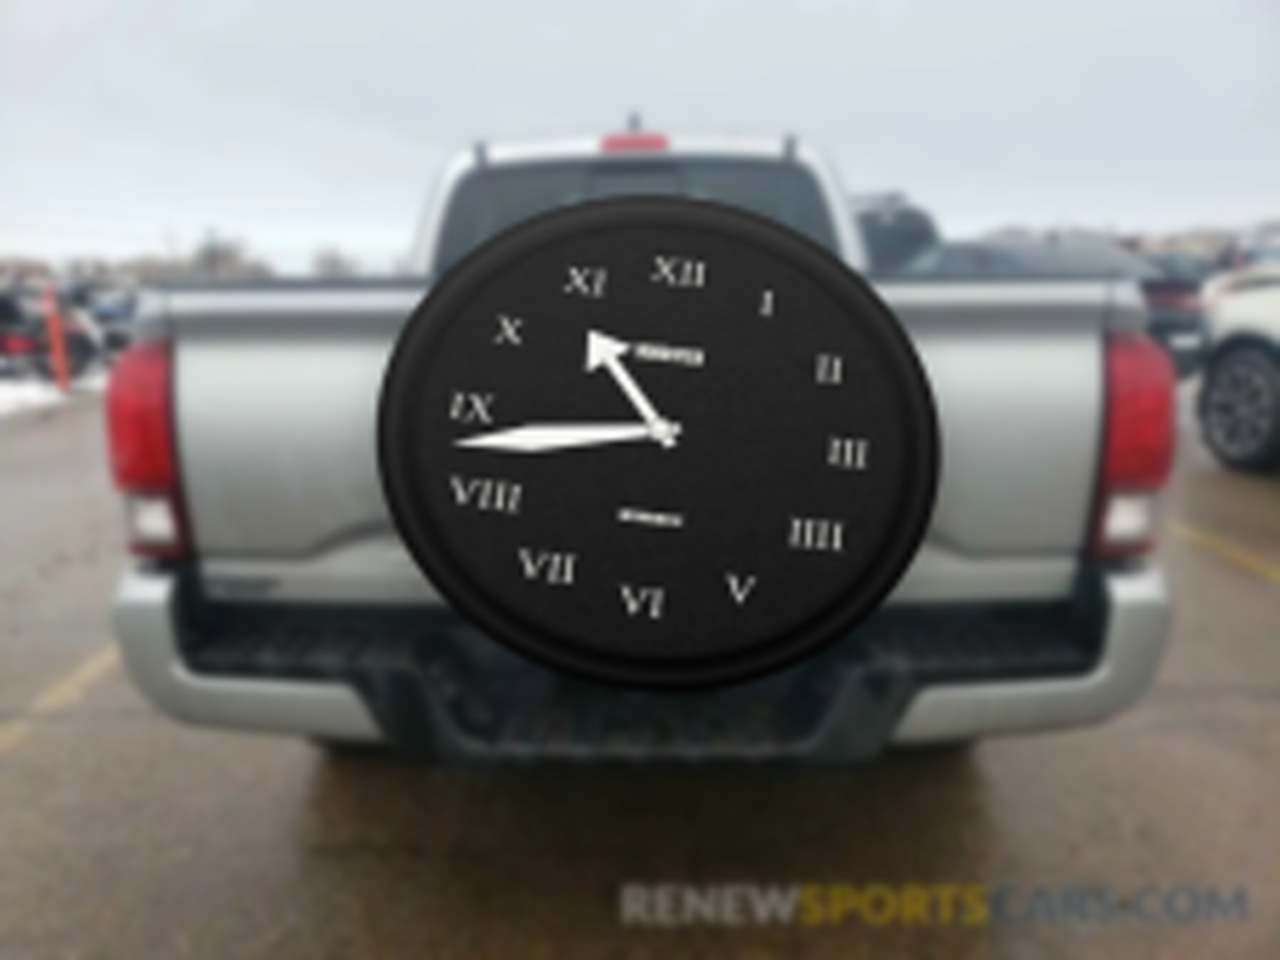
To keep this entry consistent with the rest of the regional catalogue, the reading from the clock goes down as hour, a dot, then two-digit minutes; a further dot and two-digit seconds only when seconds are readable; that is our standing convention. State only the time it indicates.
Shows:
10.43
